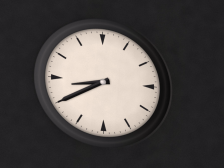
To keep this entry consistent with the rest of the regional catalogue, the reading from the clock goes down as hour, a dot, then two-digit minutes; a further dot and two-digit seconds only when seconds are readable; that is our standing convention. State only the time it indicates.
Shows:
8.40
